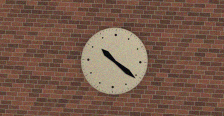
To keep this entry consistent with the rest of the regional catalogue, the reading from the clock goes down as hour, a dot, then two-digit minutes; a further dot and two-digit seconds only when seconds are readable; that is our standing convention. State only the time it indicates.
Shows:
10.21
